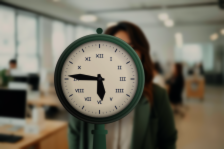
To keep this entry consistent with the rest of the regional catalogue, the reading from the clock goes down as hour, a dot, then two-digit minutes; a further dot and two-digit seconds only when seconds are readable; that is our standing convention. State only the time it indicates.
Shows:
5.46
